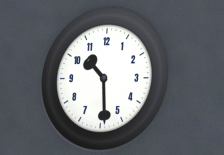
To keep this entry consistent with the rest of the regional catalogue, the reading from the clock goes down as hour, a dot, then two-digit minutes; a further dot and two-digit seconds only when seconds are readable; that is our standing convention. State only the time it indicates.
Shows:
10.29
